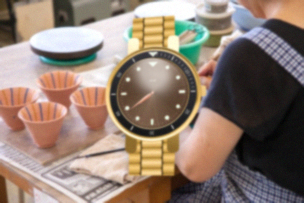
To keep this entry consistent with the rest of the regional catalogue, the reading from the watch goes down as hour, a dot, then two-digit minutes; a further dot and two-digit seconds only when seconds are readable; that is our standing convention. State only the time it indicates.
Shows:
7.39
